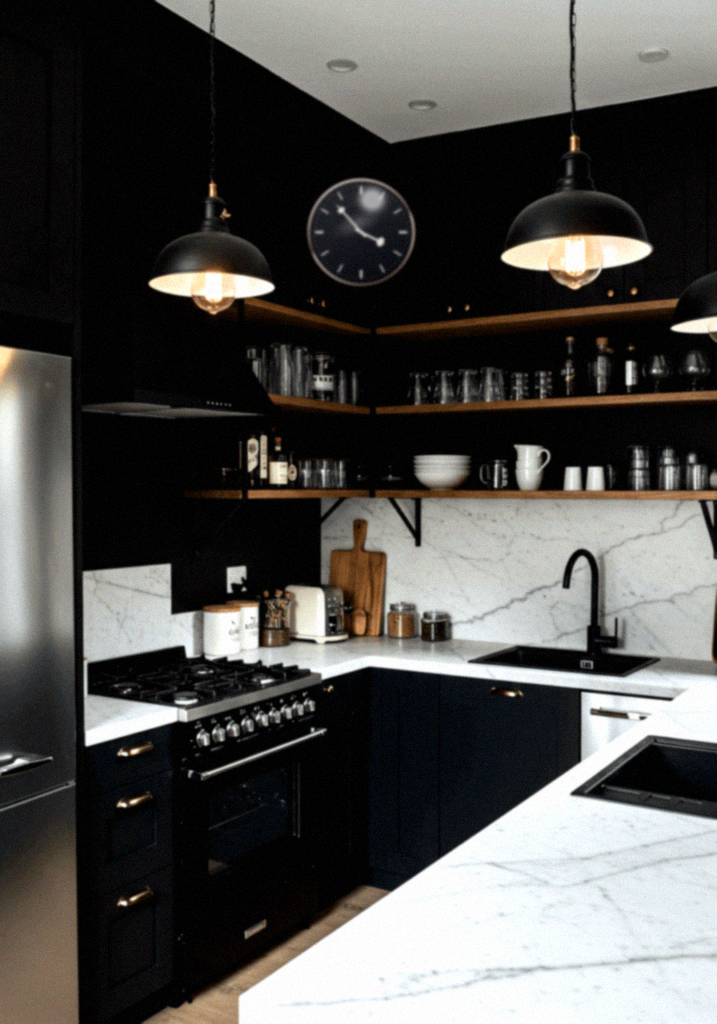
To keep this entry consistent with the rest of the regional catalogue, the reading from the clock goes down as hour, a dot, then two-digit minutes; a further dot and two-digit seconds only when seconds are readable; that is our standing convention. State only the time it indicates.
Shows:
3.53
